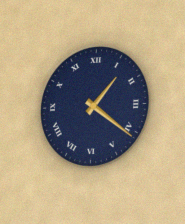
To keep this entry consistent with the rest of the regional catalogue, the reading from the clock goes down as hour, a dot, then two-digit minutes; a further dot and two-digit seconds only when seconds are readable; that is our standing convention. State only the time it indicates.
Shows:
1.21
